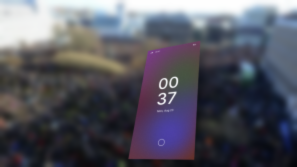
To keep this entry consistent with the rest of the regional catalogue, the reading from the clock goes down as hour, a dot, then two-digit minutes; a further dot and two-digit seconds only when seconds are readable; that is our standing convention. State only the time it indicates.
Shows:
0.37
